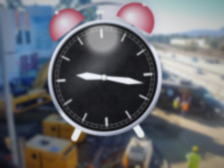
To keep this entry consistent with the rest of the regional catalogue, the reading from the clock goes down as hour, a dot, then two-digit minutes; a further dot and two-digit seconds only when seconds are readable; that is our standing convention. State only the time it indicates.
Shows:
9.17
